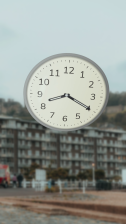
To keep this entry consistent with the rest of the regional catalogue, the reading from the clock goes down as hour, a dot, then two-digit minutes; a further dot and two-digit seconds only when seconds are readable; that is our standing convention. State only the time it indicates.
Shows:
8.20
